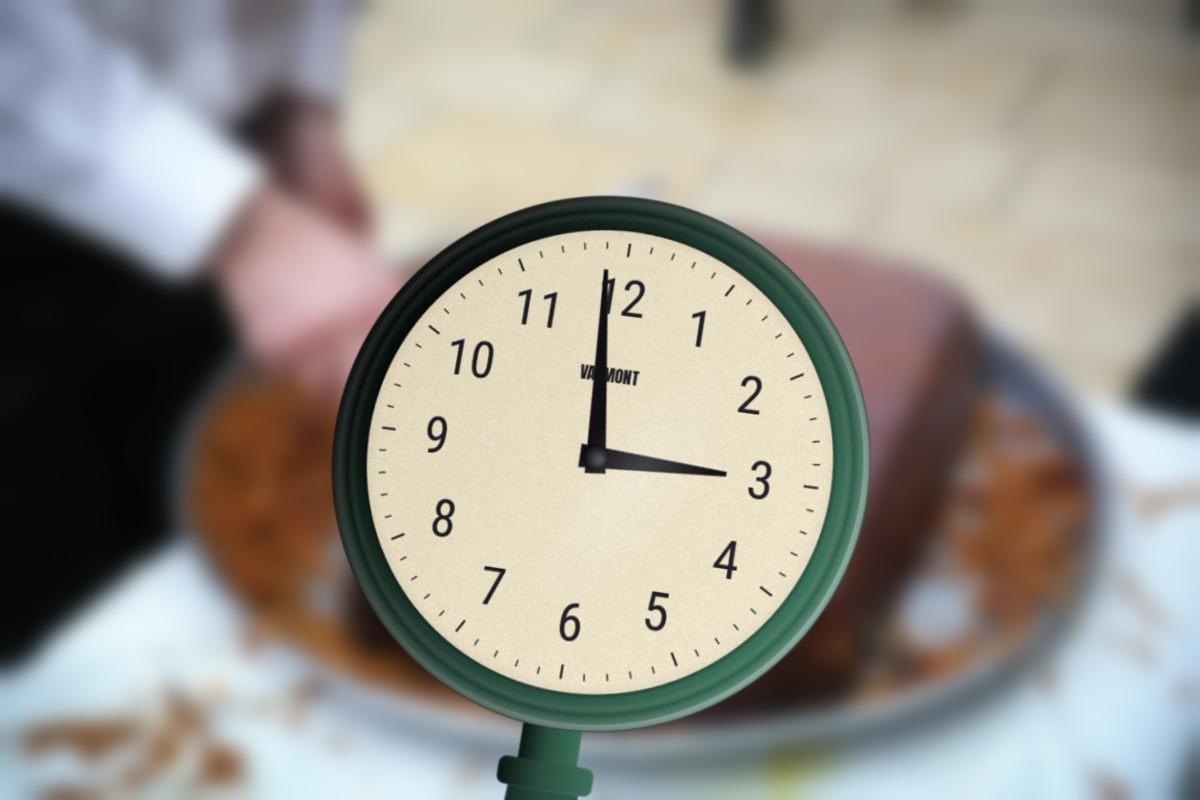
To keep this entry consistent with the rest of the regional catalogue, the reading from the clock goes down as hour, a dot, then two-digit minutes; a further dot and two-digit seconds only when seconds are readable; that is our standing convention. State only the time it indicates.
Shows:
2.59
